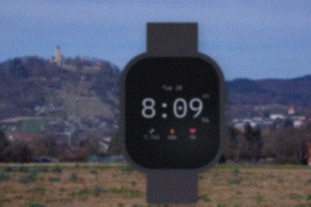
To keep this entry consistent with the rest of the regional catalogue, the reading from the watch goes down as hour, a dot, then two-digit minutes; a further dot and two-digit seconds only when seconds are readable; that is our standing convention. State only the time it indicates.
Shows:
8.09
